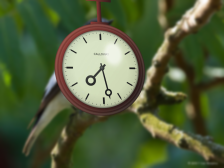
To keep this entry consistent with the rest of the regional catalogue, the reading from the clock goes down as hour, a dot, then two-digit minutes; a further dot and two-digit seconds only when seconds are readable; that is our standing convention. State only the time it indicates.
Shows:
7.28
